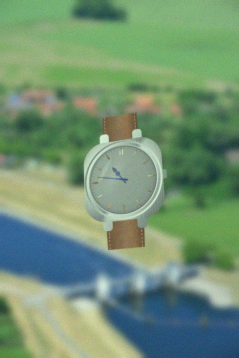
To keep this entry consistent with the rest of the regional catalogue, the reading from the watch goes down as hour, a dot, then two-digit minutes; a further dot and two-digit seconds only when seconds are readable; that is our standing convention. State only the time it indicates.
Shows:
10.47
